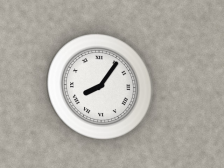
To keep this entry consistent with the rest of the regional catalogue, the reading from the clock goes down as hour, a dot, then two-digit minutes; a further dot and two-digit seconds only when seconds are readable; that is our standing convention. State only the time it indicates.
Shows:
8.06
